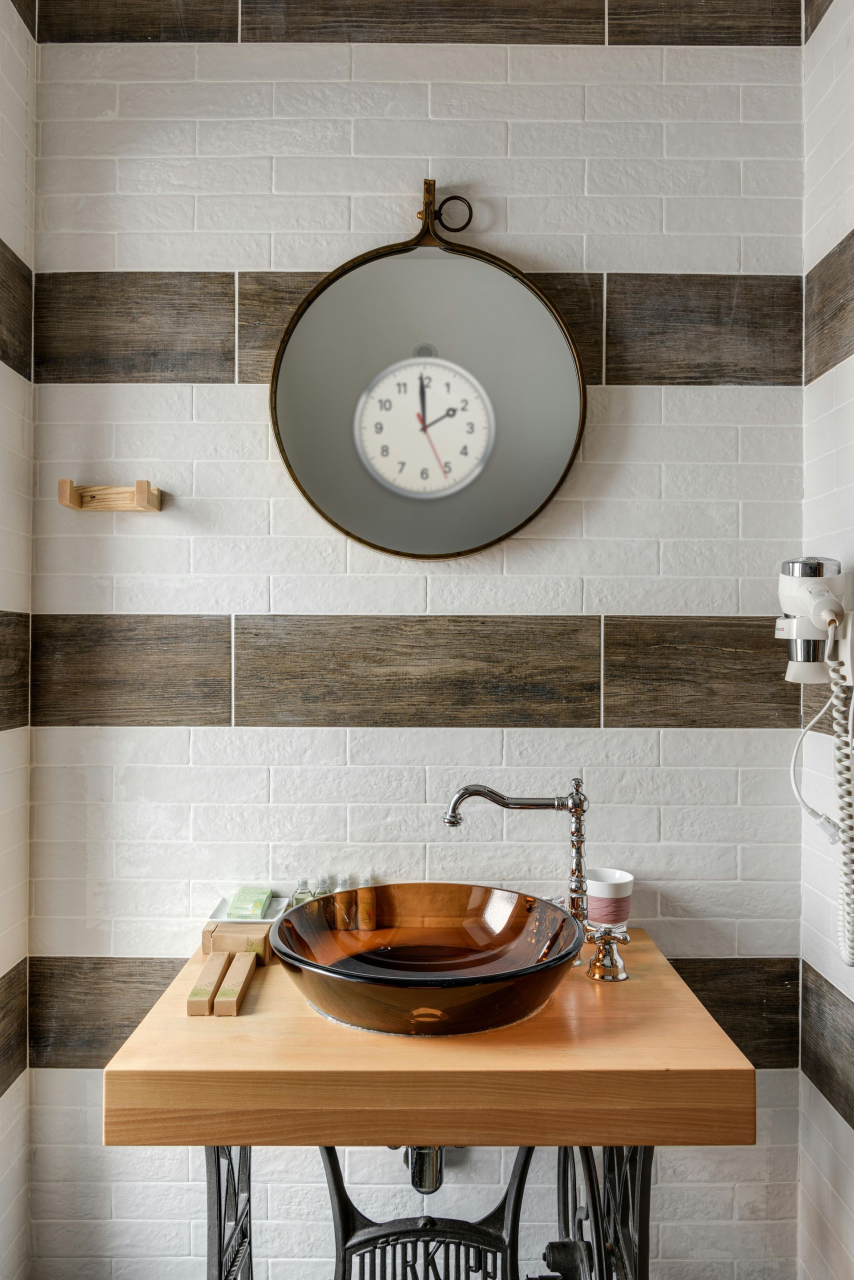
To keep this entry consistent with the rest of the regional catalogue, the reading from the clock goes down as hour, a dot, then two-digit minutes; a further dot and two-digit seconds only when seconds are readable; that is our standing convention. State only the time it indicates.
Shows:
1.59.26
